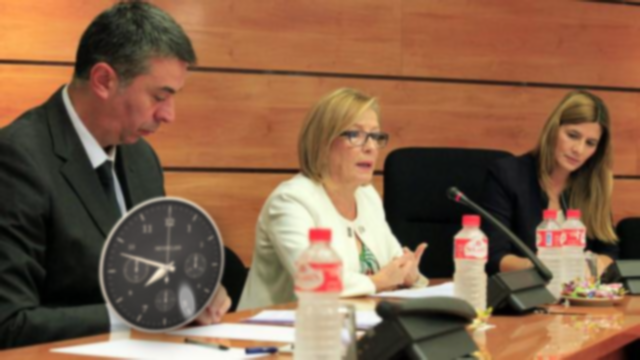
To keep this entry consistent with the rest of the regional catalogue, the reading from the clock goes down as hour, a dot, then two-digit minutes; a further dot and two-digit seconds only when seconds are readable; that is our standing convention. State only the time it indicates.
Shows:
7.48
